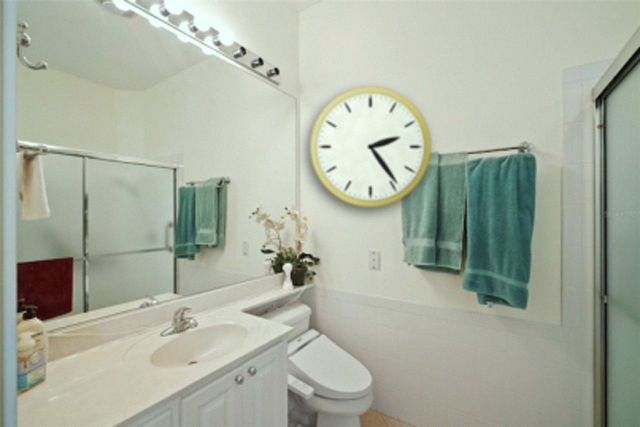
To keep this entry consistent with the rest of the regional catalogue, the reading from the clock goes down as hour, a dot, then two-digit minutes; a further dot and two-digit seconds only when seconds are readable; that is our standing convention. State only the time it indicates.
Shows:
2.24
